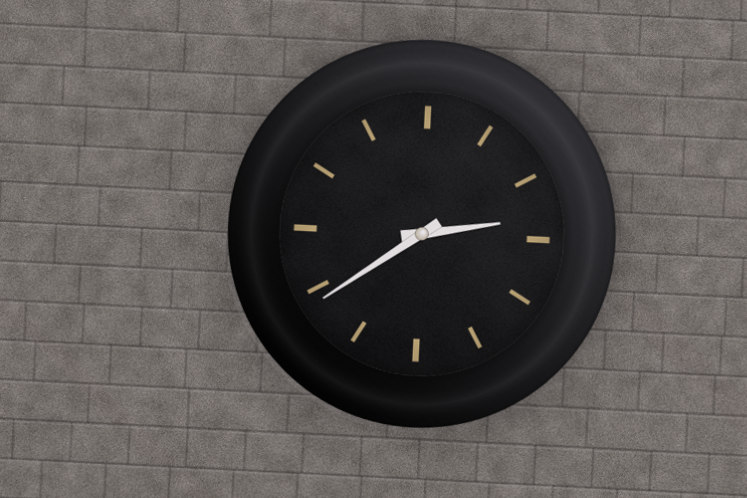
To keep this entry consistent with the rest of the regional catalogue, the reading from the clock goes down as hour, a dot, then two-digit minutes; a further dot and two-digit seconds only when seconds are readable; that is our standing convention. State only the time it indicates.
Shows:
2.39
